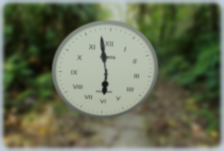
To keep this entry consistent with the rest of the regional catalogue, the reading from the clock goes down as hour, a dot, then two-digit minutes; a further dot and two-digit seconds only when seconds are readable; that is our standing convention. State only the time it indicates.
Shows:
5.58
